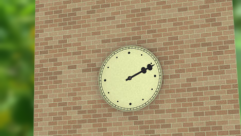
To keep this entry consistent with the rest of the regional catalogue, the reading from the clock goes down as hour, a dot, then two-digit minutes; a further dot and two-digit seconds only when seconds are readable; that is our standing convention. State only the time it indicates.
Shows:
2.11
